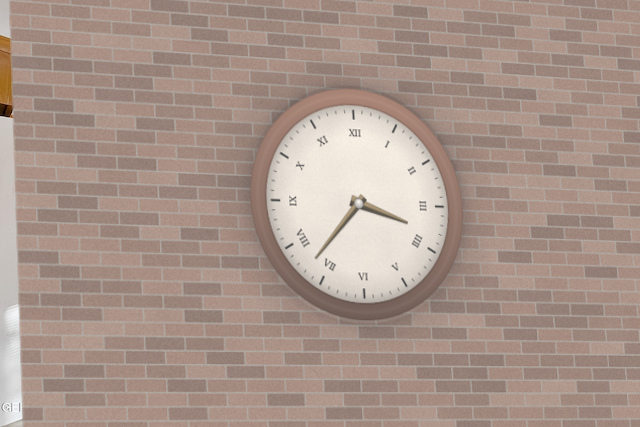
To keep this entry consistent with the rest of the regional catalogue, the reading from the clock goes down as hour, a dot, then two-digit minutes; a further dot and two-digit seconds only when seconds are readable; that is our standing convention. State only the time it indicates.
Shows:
3.37
